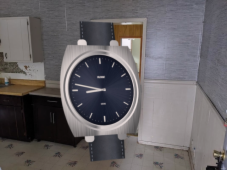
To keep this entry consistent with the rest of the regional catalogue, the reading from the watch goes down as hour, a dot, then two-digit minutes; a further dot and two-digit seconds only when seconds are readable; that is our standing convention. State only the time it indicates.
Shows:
8.47
